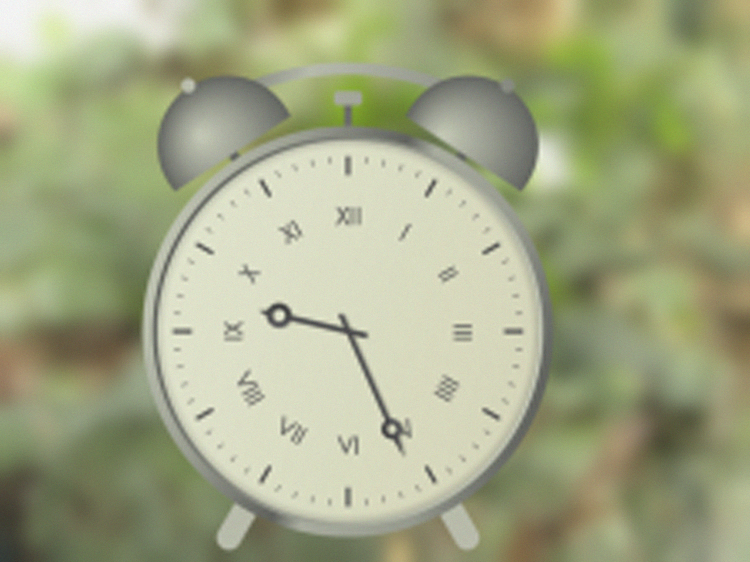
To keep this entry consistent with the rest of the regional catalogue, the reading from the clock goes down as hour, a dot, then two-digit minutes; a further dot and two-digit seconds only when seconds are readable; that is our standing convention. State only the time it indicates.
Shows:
9.26
